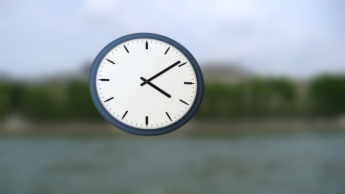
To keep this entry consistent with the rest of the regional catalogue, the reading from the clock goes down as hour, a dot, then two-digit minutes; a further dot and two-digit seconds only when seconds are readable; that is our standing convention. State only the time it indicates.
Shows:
4.09
